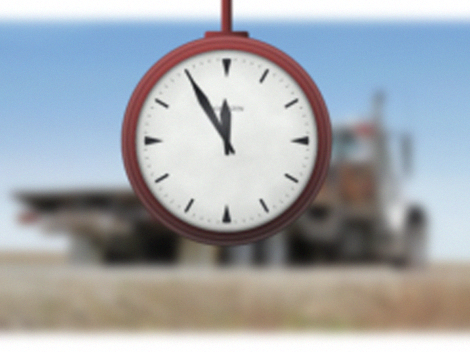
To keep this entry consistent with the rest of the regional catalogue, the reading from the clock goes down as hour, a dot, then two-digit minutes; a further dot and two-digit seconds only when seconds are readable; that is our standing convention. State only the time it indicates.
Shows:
11.55
